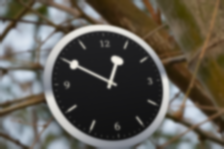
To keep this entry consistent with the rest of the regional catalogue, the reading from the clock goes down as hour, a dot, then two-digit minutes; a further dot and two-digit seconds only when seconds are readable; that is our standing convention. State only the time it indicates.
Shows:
12.50
